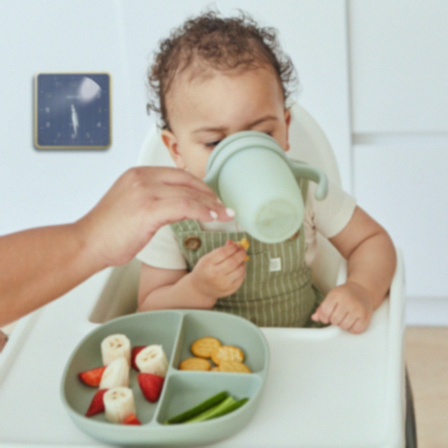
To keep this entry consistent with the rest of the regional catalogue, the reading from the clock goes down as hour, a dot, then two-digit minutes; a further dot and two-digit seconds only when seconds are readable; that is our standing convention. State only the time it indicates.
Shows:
5.29
